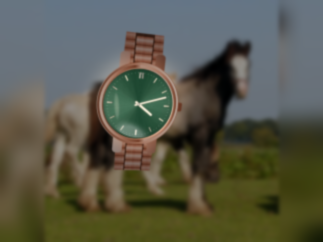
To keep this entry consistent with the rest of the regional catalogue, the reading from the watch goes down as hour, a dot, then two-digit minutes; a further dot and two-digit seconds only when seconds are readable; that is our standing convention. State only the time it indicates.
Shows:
4.12
